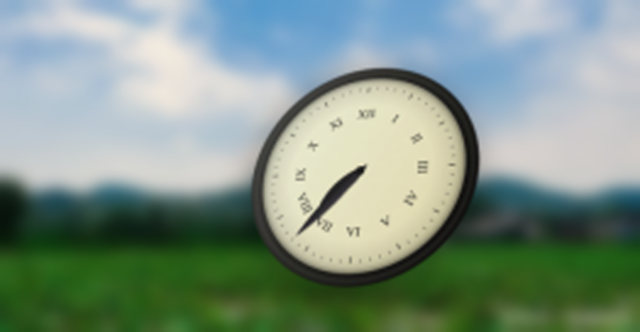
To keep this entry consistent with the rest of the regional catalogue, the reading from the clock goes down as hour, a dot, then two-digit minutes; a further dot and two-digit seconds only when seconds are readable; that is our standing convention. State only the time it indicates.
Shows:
7.37
